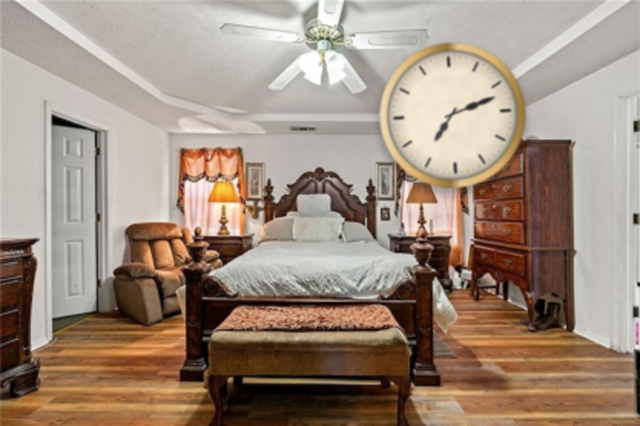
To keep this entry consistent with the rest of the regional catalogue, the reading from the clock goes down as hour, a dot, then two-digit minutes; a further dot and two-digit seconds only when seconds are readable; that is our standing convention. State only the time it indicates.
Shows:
7.12
